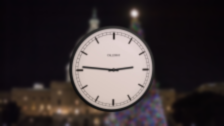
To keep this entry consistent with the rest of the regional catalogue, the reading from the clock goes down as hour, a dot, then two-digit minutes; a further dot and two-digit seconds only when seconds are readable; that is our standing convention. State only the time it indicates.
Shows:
2.46
